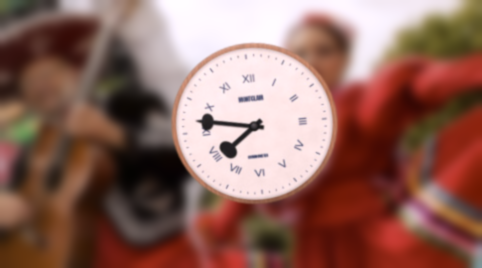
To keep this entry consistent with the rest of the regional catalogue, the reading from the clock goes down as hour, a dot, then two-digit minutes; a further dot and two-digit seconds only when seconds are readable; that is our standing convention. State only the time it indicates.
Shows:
7.47
